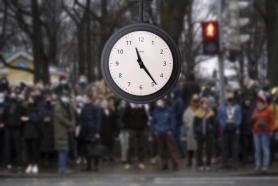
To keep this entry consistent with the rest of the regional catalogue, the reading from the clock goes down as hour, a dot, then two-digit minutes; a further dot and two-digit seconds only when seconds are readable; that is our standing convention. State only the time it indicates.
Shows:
11.24
